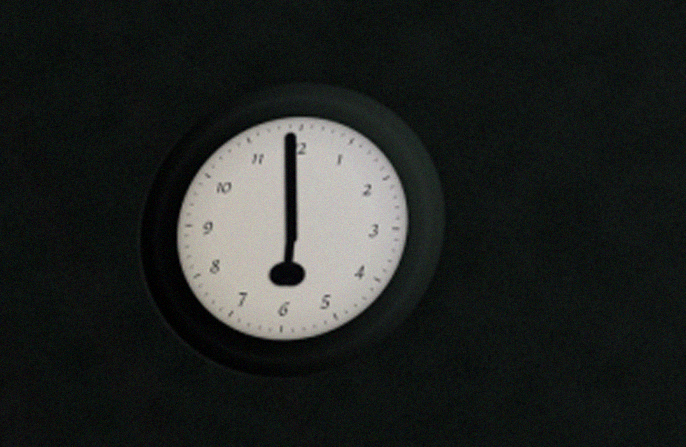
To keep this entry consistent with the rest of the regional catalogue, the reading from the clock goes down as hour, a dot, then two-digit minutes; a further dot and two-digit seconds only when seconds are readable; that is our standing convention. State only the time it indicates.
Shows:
5.59
